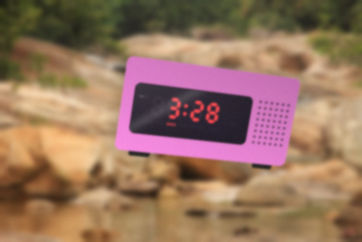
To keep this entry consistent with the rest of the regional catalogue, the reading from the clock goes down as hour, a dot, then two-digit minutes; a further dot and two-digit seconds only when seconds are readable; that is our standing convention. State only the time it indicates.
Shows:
3.28
